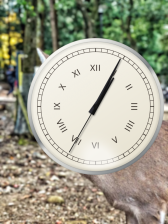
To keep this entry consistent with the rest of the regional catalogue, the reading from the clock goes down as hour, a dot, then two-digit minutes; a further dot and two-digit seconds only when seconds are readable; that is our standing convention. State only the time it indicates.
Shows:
1.04.35
